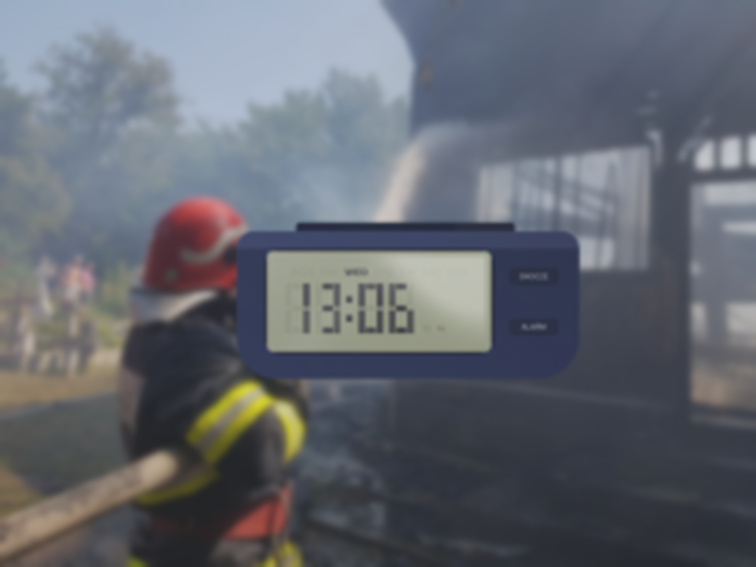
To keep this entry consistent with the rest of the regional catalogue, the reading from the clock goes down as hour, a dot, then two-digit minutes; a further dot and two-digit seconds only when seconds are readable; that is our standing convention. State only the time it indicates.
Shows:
13.06
